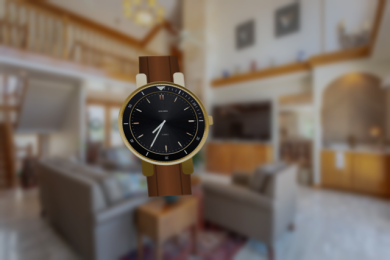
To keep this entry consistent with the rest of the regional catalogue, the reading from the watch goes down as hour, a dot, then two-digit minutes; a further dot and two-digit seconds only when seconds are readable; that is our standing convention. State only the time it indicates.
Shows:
7.35
